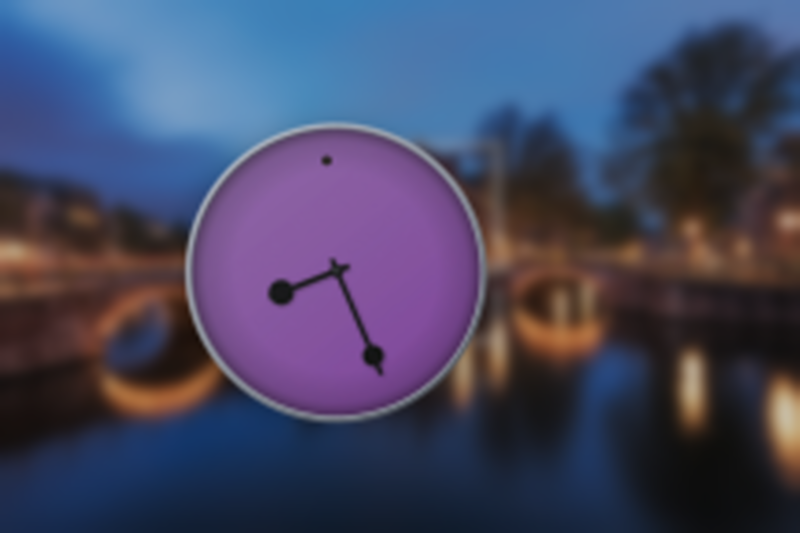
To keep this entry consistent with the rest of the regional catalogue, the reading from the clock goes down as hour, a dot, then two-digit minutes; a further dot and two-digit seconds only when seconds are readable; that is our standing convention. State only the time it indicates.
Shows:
8.27
